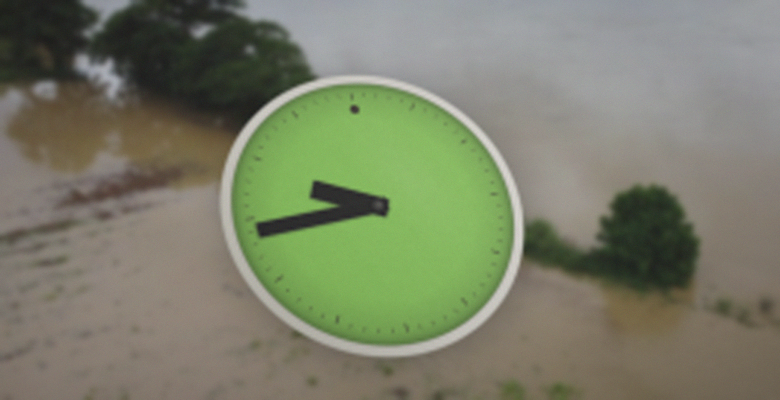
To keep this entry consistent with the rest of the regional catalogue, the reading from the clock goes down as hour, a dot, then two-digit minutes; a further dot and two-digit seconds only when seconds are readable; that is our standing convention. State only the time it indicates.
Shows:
9.44
